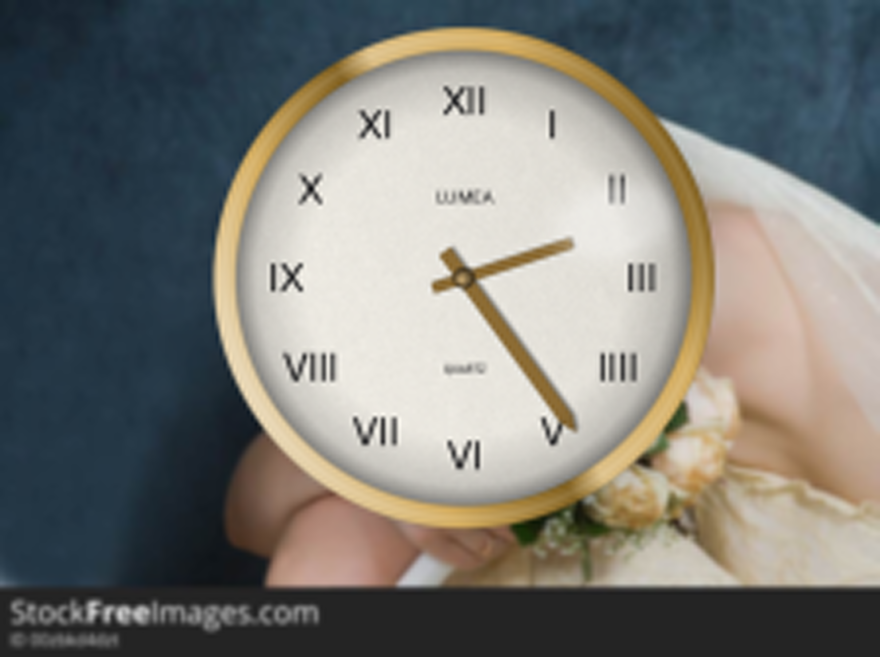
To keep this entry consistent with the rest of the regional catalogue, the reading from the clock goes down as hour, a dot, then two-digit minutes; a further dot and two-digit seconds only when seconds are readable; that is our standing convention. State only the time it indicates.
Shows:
2.24
